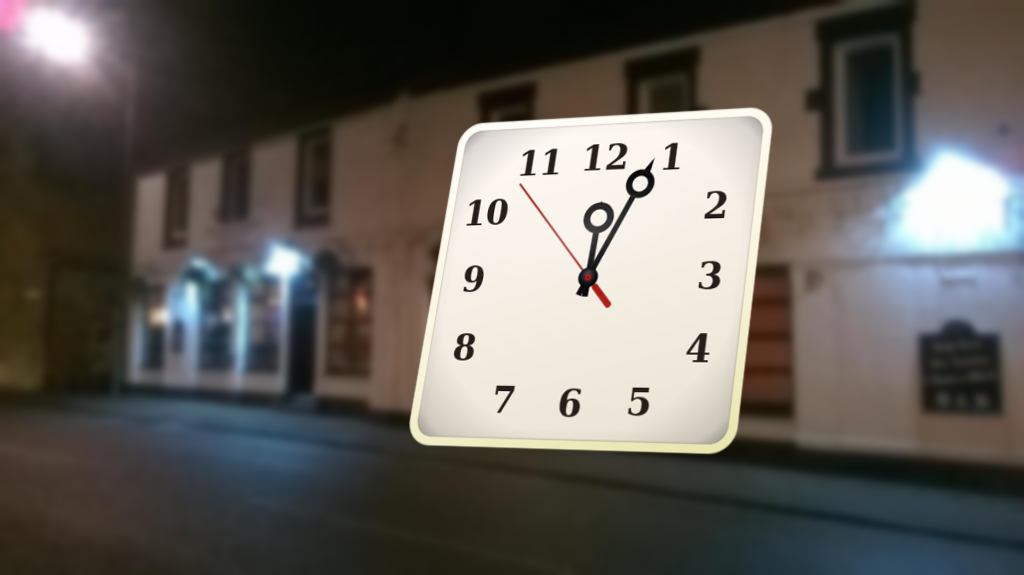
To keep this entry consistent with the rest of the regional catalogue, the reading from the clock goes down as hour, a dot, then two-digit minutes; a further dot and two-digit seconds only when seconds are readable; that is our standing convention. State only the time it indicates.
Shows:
12.03.53
